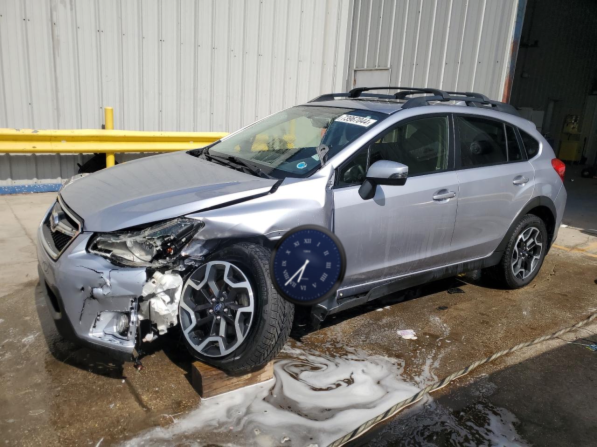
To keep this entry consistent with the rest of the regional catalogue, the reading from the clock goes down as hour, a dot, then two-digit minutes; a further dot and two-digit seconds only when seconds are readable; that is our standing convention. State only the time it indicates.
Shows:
6.37
